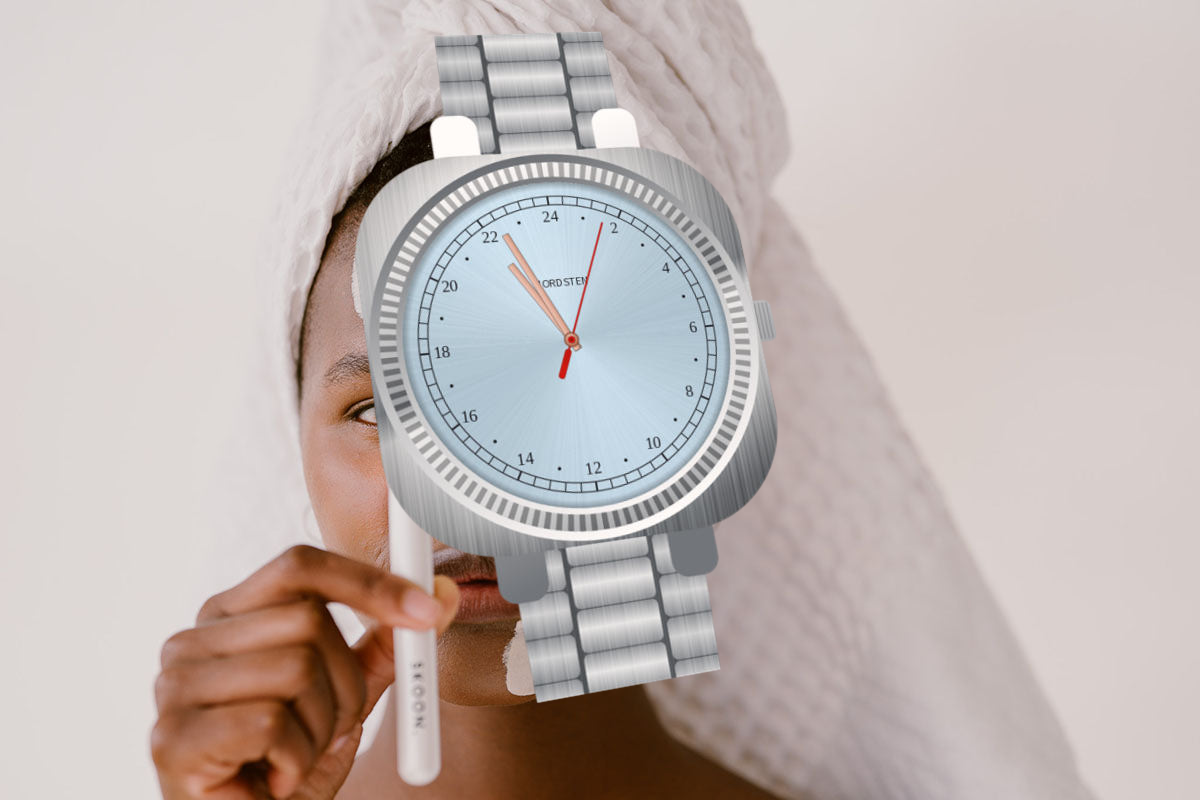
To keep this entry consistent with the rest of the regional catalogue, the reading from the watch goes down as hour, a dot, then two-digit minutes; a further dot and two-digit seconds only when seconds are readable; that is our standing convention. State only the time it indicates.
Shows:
21.56.04
